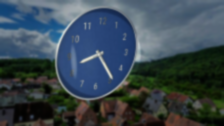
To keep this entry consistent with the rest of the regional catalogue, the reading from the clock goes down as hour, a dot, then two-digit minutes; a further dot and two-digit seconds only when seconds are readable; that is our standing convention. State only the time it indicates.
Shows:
8.24
